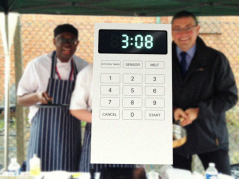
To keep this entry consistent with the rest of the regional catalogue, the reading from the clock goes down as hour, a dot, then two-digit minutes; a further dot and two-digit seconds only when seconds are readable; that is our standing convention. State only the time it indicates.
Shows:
3.08
